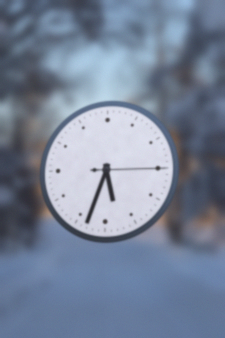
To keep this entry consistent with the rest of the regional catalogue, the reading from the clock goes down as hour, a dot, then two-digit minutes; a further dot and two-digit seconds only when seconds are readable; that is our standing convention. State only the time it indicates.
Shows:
5.33.15
